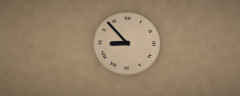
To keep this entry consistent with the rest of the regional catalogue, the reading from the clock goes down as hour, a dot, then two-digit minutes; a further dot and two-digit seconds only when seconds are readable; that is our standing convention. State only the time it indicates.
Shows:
8.53
